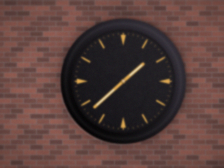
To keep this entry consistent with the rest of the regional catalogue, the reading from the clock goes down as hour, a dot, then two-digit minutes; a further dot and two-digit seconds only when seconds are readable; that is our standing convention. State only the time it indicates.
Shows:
1.38
